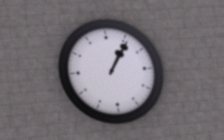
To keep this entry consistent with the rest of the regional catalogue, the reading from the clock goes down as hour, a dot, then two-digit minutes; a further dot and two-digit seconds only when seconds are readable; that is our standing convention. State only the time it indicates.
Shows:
1.06
